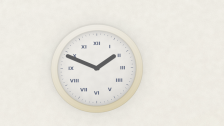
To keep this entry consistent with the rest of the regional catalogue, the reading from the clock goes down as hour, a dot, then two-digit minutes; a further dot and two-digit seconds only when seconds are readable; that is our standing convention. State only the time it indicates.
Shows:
1.49
